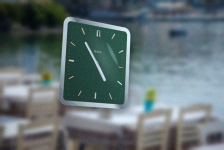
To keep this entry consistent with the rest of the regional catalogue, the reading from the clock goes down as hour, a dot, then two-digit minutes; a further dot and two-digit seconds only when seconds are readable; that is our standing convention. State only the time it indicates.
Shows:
4.54
